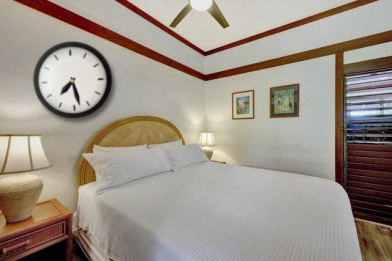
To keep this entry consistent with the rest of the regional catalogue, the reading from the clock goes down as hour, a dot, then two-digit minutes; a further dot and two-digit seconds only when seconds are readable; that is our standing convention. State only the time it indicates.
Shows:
7.28
